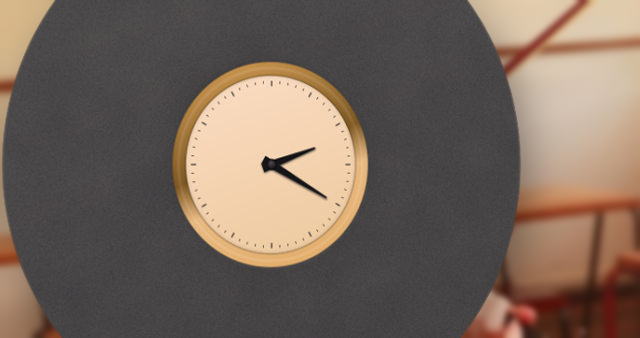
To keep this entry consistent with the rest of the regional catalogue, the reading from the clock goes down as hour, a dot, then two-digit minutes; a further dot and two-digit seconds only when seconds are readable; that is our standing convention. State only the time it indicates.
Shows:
2.20
